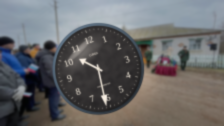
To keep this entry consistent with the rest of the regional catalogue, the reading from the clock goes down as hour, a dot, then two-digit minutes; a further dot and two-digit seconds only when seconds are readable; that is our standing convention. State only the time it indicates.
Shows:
10.31
